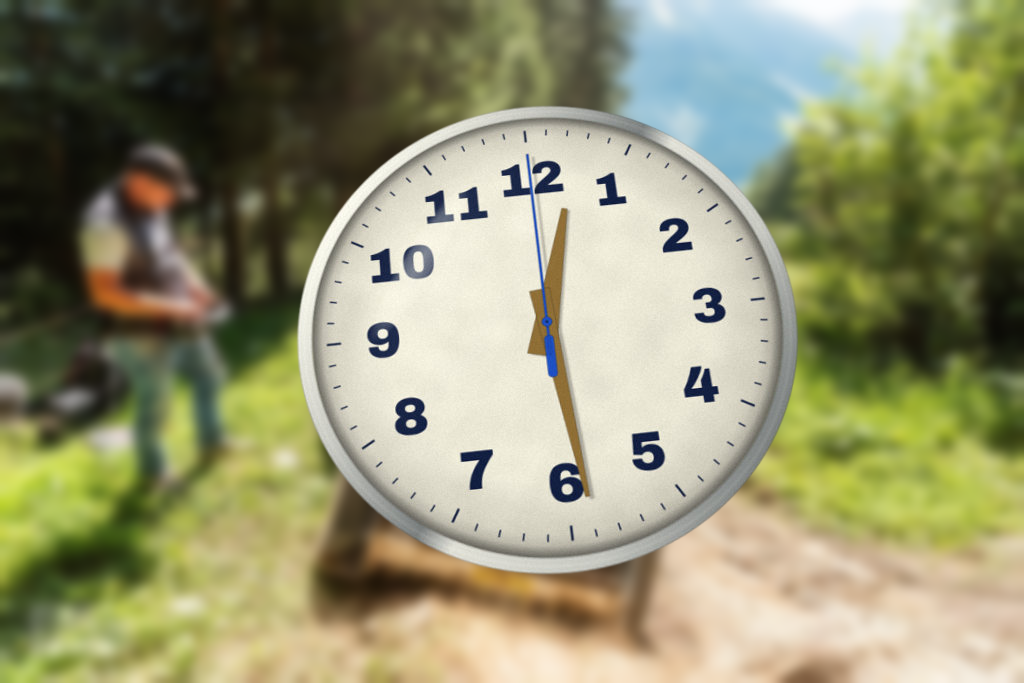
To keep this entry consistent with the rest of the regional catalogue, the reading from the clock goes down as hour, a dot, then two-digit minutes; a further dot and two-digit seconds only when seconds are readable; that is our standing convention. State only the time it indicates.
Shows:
12.29.00
